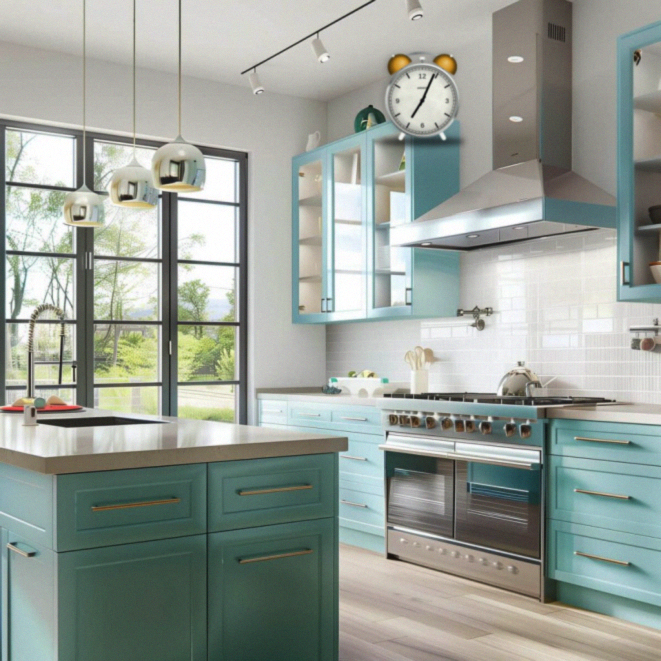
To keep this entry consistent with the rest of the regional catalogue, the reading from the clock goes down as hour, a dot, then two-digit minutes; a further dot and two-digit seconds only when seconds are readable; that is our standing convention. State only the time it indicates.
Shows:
7.04
